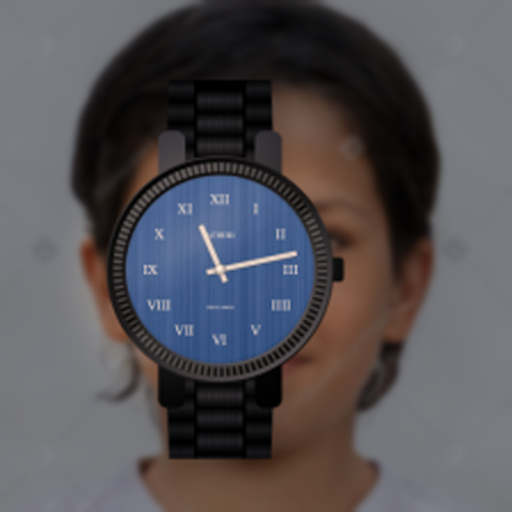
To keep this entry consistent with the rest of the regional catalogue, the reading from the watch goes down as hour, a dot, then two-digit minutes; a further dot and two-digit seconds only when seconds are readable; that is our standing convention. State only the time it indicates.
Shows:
11.13
